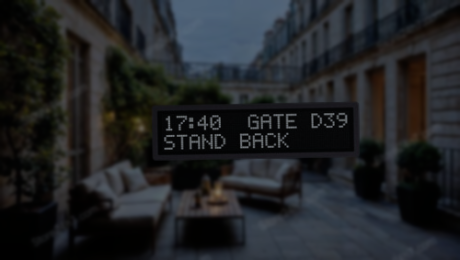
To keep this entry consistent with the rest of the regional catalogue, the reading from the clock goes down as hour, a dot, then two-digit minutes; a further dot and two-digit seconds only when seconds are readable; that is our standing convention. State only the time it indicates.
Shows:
17.40
